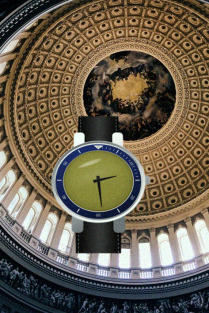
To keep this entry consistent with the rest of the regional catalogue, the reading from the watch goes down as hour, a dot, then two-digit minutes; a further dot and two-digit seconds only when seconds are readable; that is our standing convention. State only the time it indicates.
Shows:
2.29
